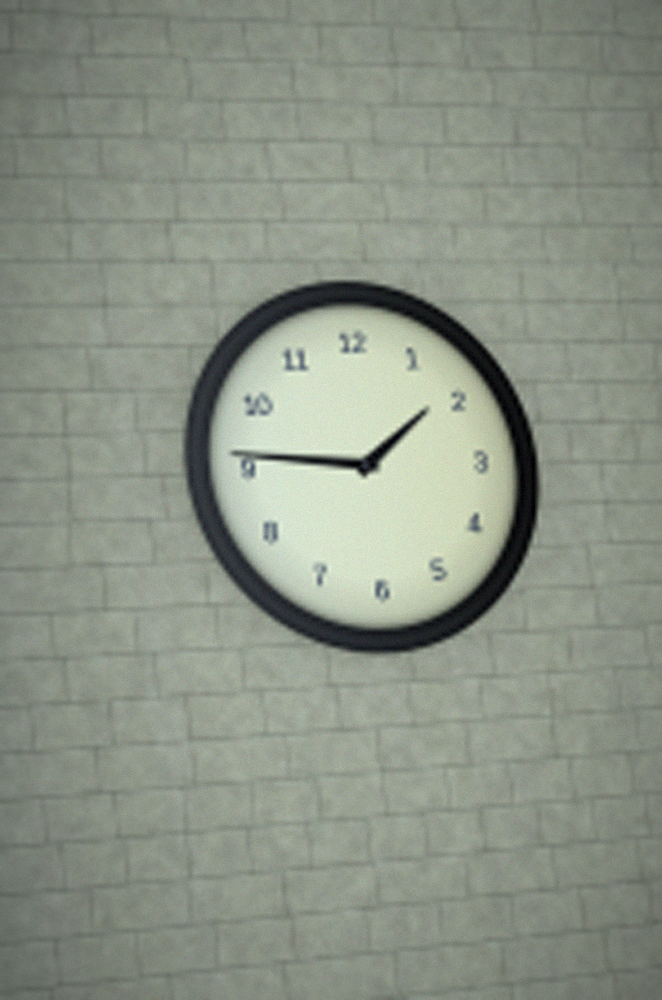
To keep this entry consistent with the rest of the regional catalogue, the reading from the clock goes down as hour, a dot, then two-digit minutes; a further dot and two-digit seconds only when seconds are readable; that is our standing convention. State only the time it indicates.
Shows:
1.46
